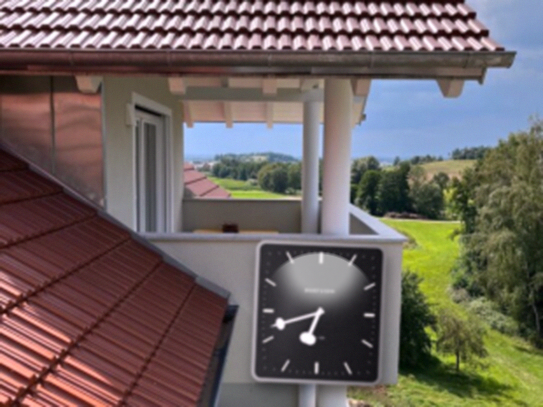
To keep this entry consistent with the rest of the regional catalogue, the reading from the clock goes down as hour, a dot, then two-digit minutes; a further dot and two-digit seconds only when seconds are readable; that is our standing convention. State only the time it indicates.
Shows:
6.42
